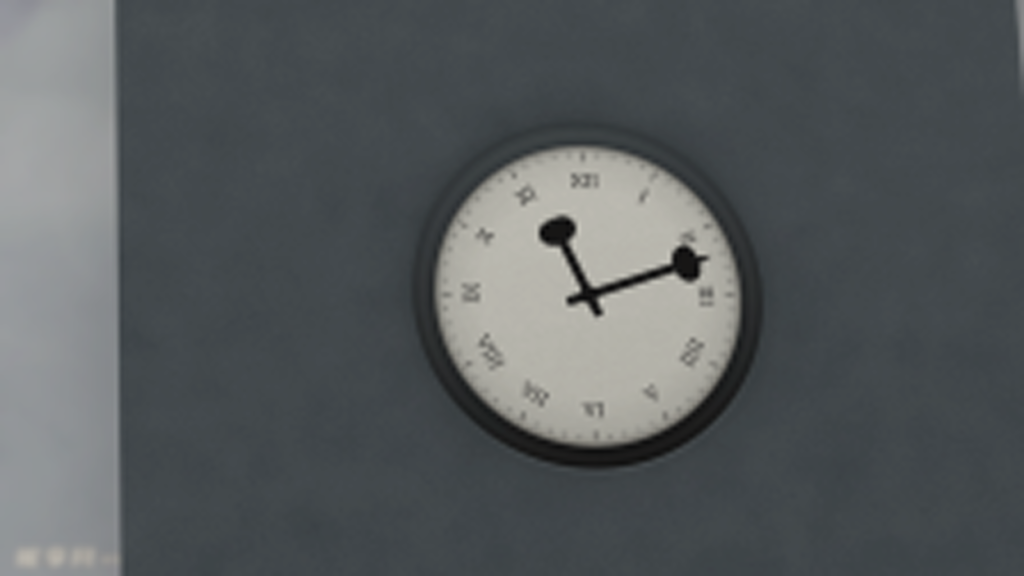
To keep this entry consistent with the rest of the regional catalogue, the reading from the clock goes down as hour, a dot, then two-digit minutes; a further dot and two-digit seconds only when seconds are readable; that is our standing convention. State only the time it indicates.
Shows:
11.12
